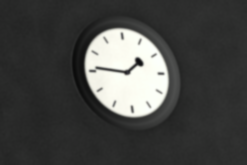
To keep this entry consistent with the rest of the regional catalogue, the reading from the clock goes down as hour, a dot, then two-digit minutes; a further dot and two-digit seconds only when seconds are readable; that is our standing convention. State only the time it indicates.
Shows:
1.46
